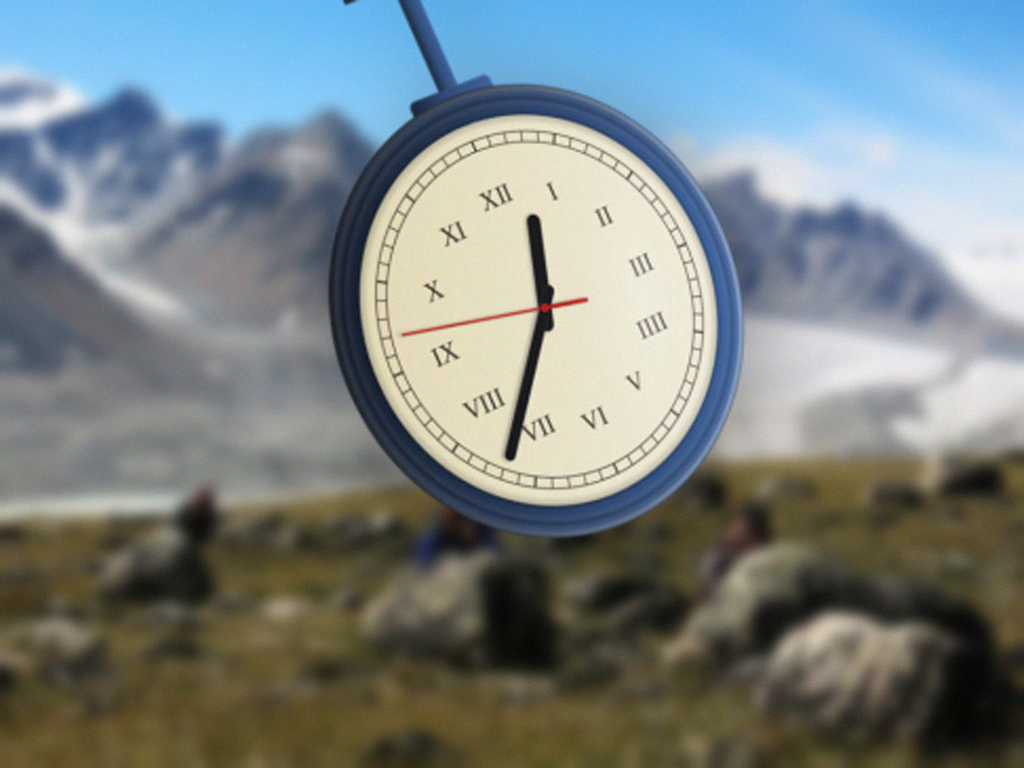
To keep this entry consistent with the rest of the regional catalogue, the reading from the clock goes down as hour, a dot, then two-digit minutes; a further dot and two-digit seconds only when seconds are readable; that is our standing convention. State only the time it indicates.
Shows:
12.36.47
